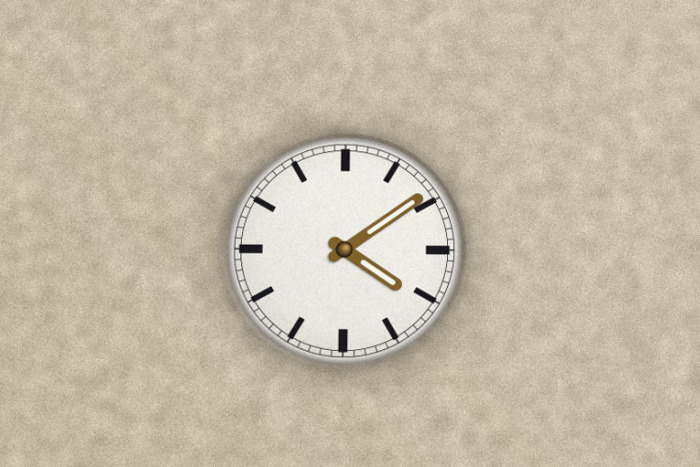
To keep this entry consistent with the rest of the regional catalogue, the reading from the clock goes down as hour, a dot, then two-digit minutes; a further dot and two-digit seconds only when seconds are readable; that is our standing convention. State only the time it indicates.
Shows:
4.09
